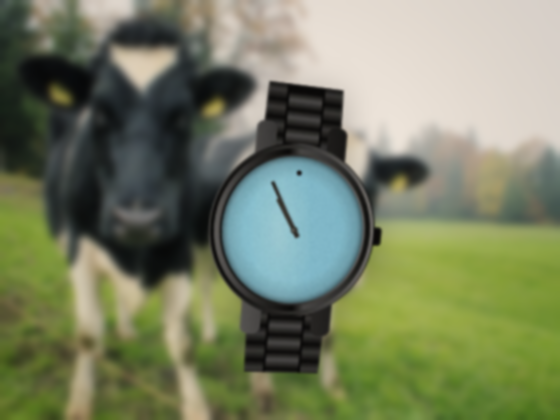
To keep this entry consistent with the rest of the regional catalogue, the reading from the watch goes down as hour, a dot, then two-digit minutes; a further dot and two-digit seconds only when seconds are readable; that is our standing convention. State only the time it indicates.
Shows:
10.55
